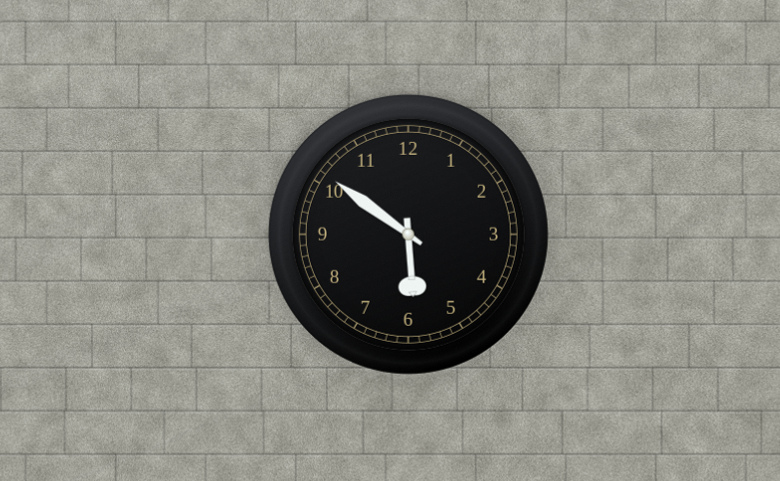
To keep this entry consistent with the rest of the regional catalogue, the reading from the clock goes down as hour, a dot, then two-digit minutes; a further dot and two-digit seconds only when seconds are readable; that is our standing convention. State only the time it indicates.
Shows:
5.51
